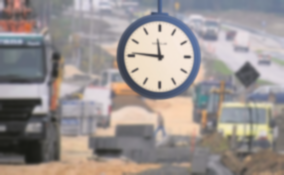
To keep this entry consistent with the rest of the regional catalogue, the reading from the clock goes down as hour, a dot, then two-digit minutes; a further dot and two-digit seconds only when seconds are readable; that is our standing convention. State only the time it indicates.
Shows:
11.46
